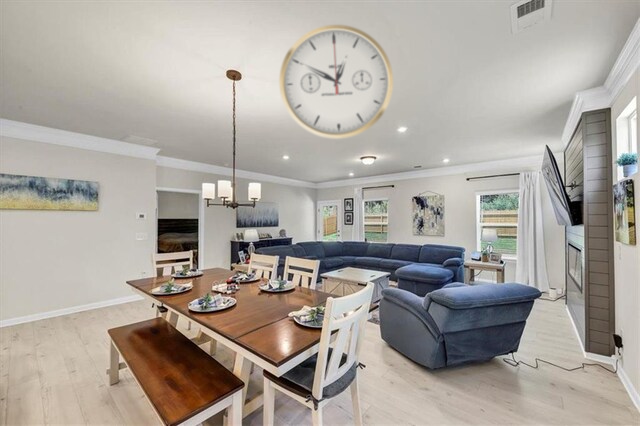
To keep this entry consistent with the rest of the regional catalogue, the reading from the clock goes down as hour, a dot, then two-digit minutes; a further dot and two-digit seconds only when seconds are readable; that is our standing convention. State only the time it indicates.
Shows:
12.50
